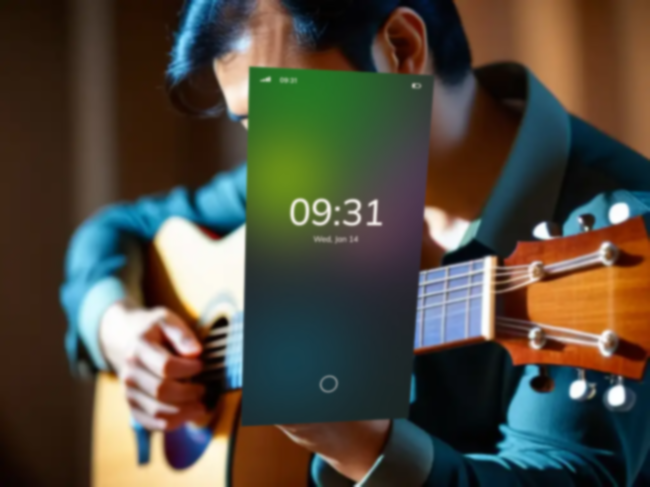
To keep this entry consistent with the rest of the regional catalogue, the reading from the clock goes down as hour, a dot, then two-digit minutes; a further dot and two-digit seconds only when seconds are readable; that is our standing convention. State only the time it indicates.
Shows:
9.31
